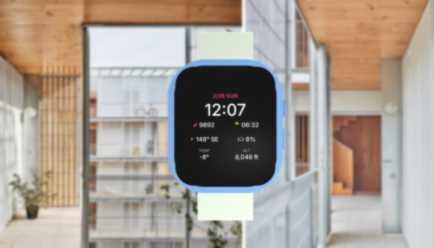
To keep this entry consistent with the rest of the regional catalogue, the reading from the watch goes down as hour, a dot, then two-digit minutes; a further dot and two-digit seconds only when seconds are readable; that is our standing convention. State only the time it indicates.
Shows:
12.07
